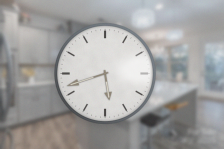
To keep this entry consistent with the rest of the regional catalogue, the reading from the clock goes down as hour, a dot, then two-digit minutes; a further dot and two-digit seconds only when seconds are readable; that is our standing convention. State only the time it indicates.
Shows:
5.42
